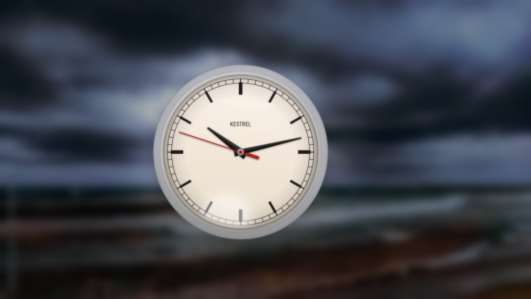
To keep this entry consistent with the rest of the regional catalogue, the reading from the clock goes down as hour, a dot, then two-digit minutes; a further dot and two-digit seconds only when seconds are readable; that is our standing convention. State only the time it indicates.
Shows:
10.12.48
